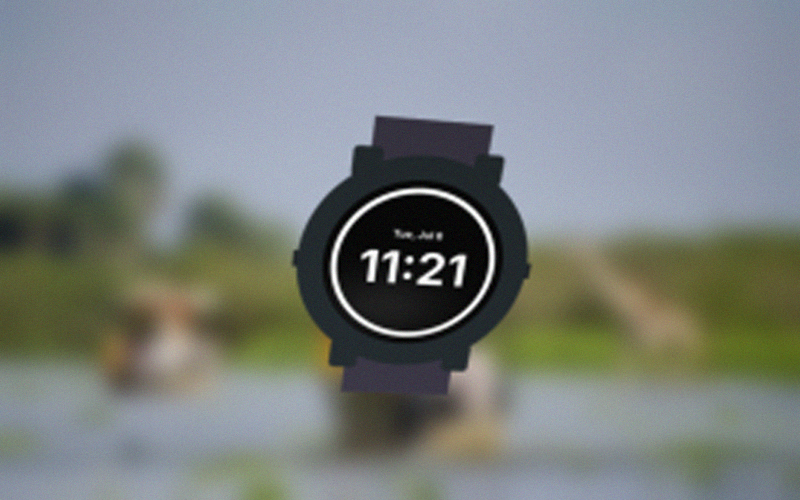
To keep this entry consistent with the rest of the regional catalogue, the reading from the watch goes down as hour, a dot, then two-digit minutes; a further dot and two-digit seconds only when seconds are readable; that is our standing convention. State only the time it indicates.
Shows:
11.21
